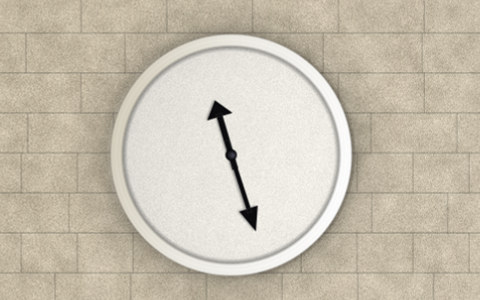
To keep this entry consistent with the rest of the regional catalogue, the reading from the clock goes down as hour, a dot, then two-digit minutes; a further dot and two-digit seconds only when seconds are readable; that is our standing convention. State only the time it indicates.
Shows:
11.27
